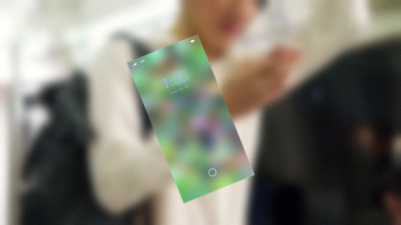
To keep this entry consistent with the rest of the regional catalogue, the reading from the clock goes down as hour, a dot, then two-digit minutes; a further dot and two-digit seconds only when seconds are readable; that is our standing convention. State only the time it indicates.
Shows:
1.35
